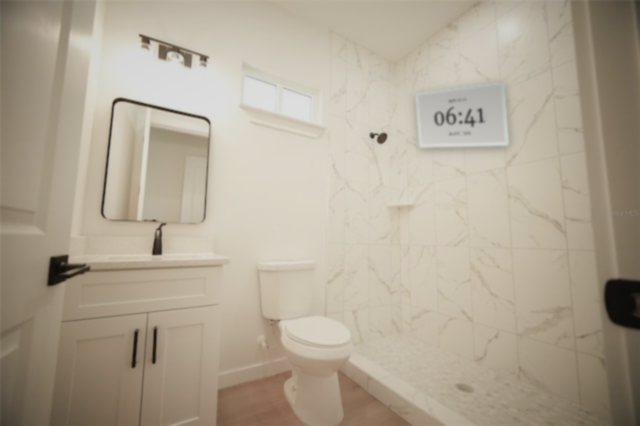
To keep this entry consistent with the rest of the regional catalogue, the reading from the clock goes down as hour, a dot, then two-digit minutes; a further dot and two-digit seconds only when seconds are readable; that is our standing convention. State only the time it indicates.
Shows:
6.41
